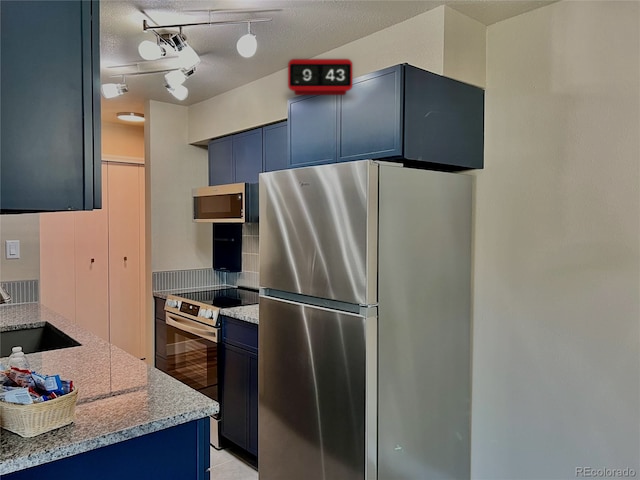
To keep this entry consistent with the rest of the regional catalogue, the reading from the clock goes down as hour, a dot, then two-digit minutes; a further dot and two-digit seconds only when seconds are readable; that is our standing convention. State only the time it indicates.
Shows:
9.43
